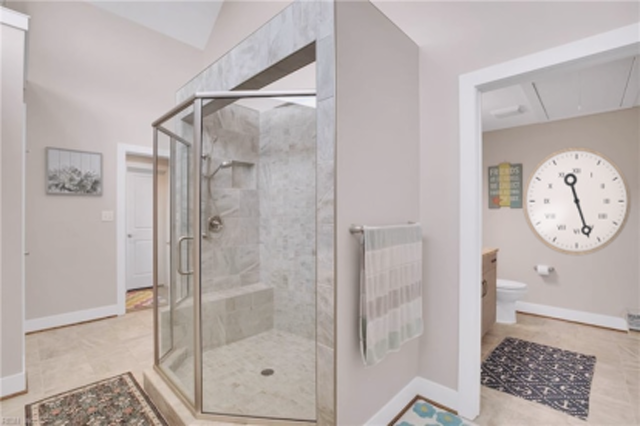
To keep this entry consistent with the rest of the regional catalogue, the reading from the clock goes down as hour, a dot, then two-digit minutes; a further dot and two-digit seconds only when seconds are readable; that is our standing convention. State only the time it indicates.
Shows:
11.27
